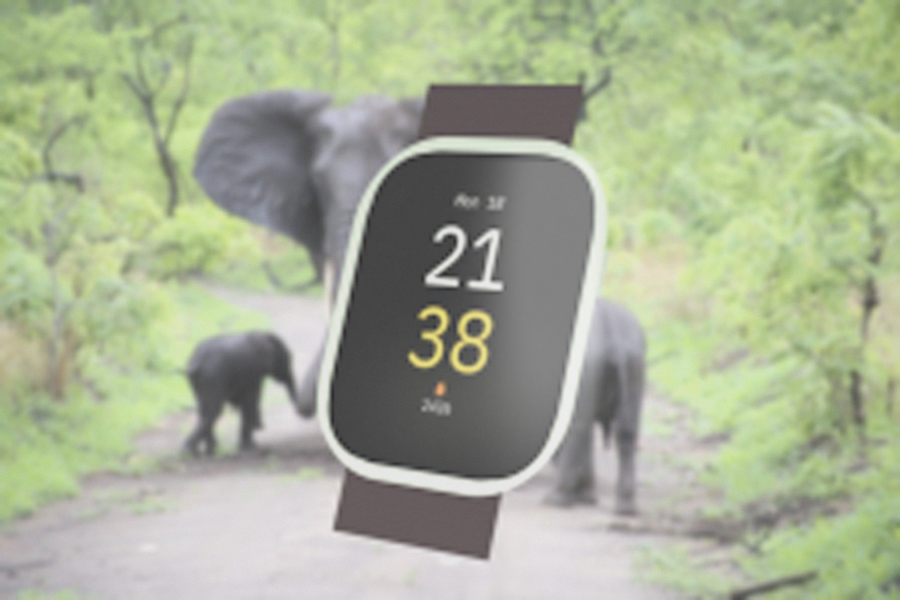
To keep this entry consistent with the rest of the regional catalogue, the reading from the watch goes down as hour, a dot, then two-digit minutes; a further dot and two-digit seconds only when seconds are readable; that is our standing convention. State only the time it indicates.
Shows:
21.38
